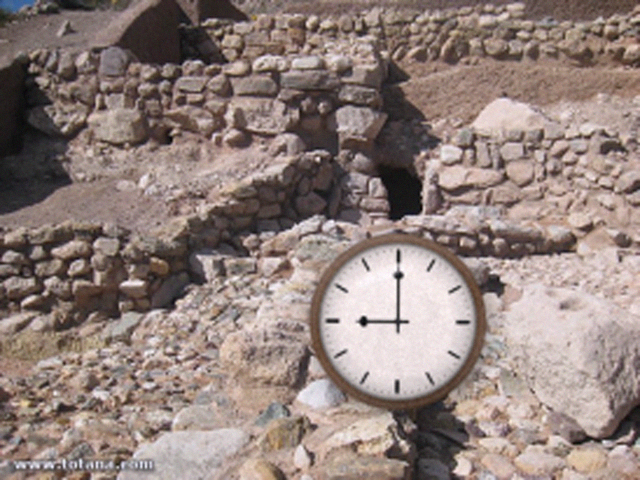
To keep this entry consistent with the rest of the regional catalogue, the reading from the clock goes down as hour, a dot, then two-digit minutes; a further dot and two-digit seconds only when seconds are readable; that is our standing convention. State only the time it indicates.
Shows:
9.00
